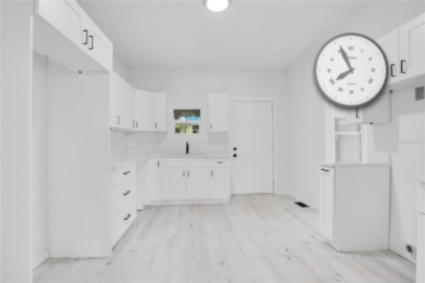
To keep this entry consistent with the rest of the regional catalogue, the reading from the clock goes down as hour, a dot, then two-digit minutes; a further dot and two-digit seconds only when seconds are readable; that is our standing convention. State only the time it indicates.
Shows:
7.56
